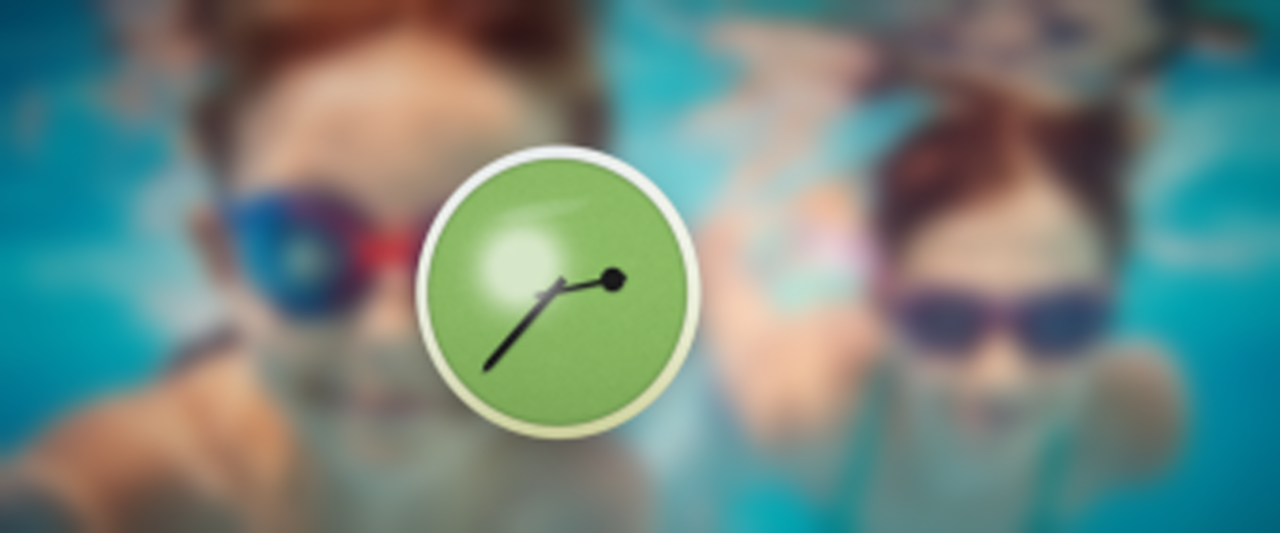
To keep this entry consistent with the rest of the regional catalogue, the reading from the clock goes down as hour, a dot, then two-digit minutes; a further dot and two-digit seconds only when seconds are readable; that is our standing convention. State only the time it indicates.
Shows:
2.37
